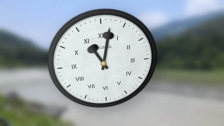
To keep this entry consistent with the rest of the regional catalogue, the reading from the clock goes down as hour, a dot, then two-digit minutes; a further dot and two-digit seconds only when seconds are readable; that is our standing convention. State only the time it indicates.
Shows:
11.02
